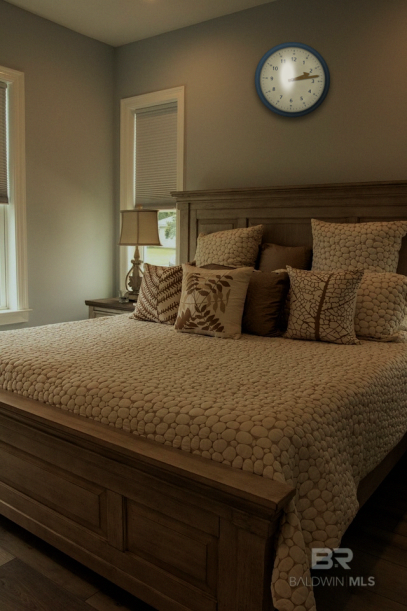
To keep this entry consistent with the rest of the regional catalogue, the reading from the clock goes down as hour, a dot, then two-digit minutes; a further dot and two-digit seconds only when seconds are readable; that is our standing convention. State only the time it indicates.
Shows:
2.13
